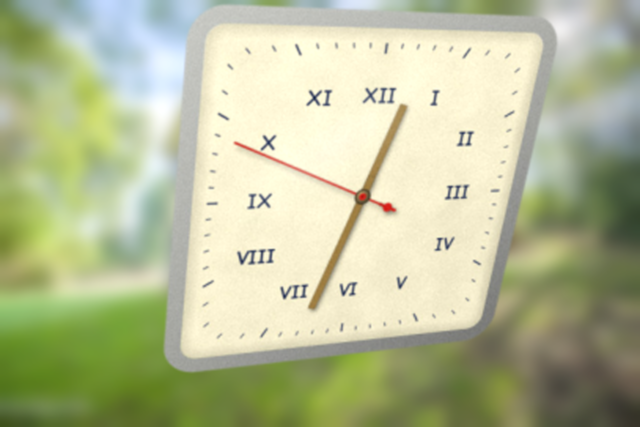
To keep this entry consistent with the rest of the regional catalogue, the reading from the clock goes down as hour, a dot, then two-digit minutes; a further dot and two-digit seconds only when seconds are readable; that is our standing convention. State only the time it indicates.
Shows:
12.32.49
